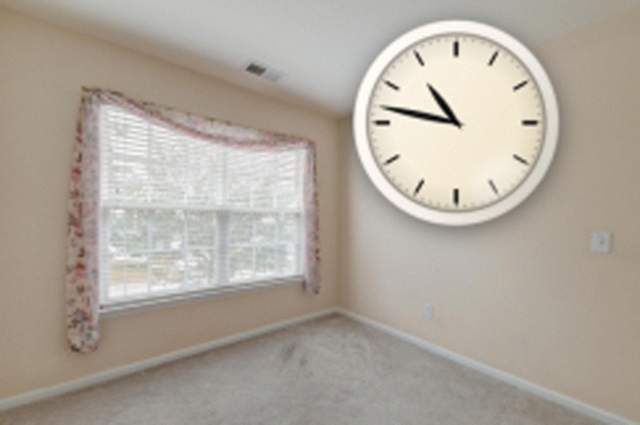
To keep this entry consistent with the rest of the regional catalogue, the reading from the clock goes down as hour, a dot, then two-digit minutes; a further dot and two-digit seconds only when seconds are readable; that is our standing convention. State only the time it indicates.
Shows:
10.47
